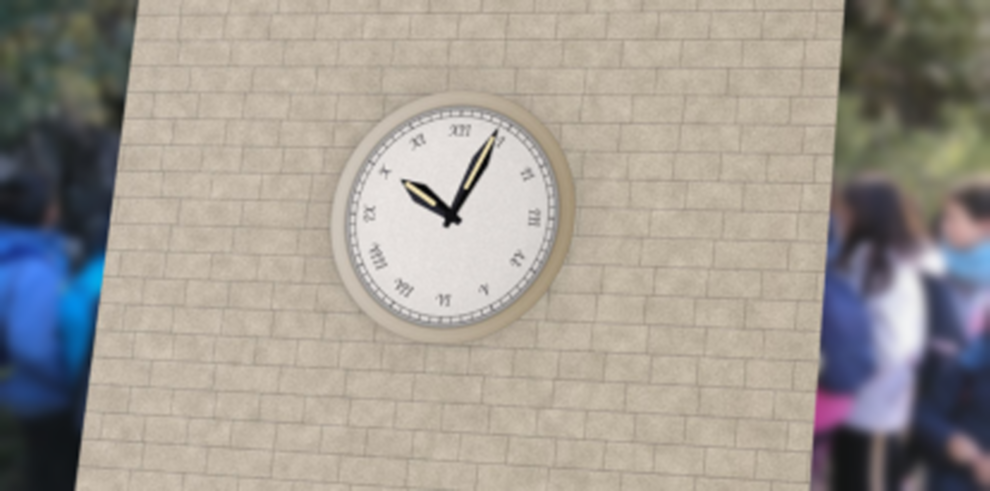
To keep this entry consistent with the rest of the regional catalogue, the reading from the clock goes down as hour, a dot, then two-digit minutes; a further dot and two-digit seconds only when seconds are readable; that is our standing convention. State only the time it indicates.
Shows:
10.04
